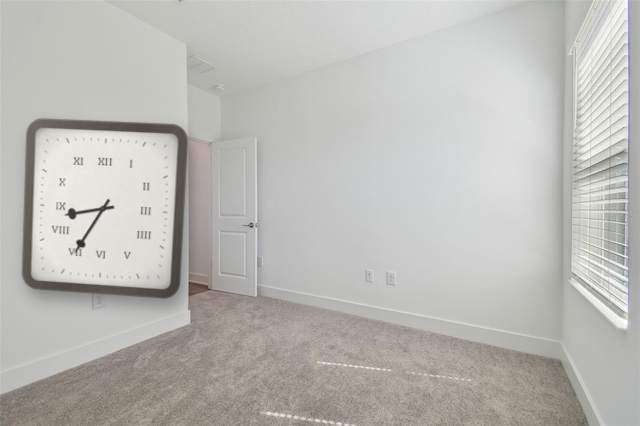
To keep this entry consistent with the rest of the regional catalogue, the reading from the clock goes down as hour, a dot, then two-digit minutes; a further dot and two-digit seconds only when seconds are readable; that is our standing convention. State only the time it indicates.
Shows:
8.35
